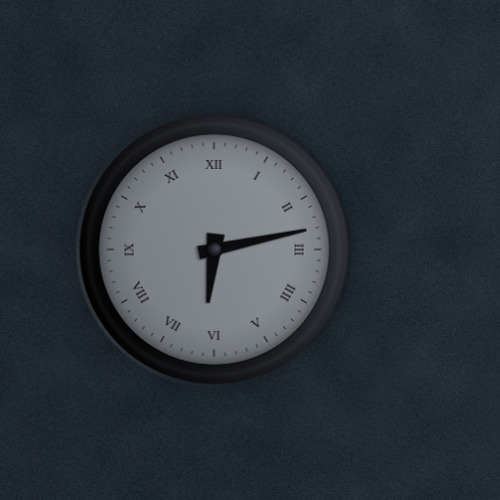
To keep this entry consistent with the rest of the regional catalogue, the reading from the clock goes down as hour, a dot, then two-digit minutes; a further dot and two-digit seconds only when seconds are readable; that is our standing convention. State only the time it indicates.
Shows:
6.13
